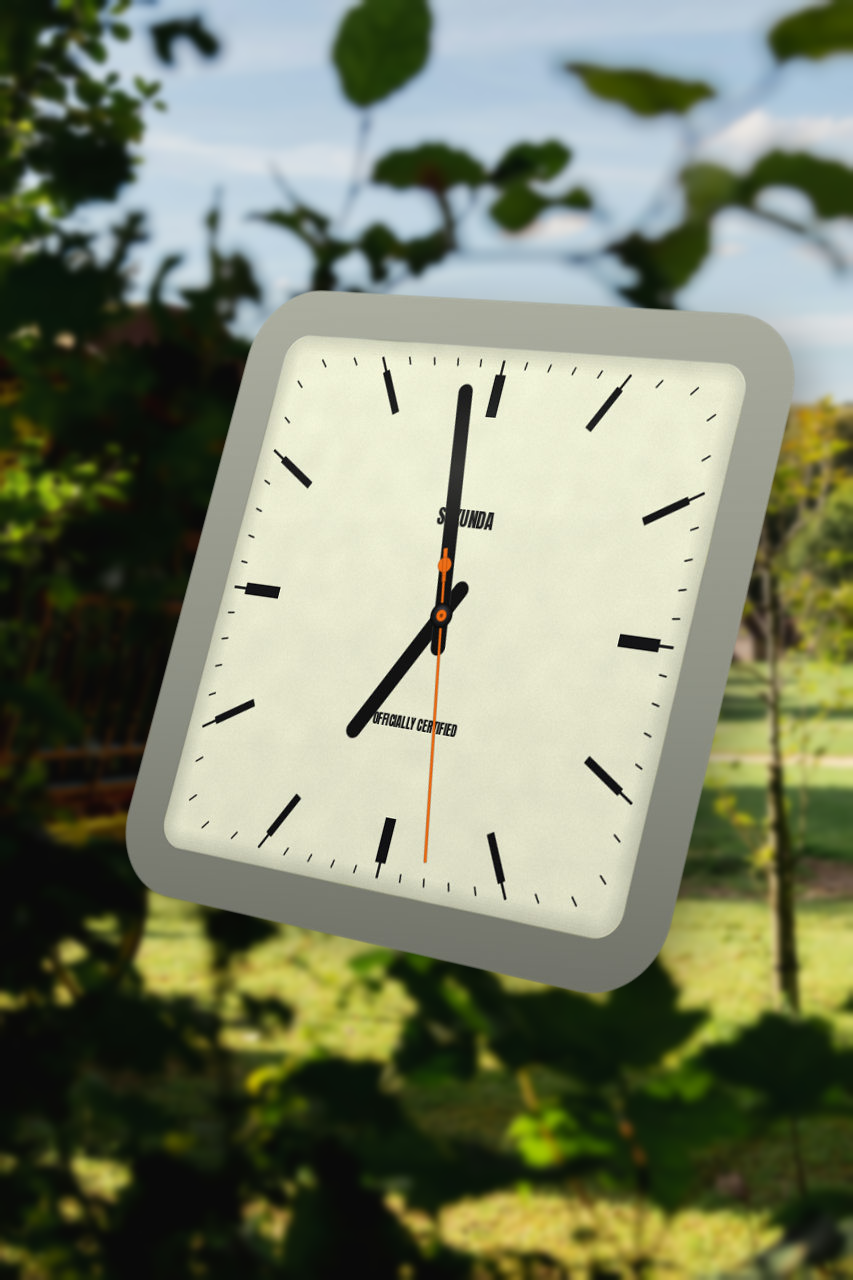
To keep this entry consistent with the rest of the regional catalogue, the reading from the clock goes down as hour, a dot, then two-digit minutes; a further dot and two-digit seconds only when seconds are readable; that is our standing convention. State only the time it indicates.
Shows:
6.58.28
